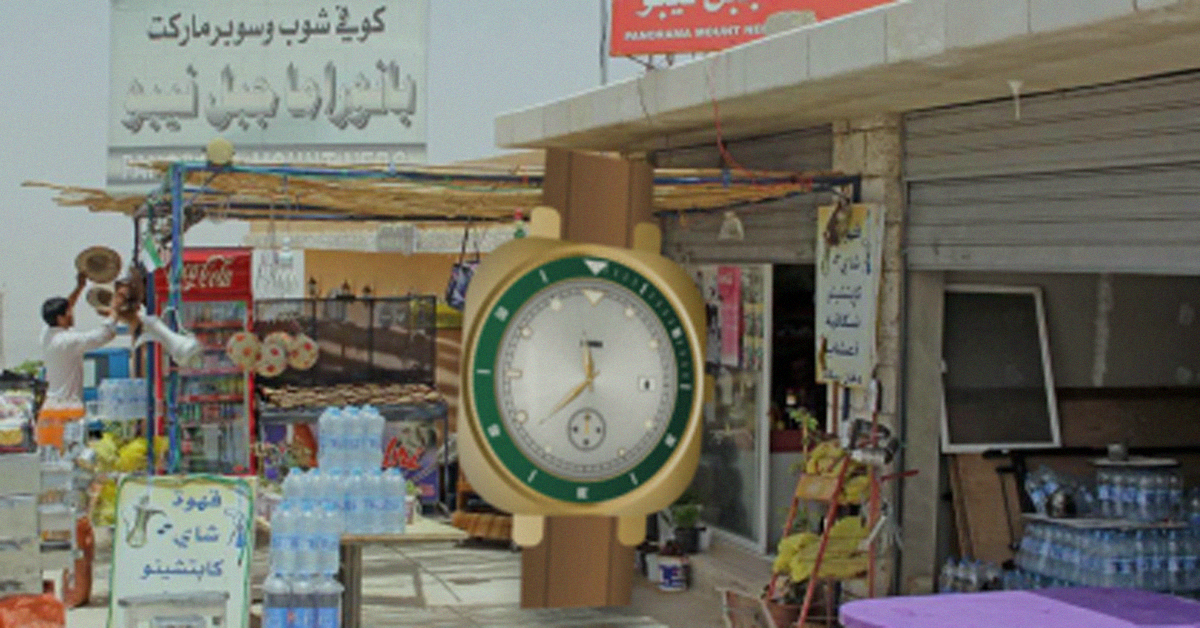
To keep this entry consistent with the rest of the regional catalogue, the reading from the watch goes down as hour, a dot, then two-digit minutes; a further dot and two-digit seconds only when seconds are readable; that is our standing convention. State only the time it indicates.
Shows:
11.38
